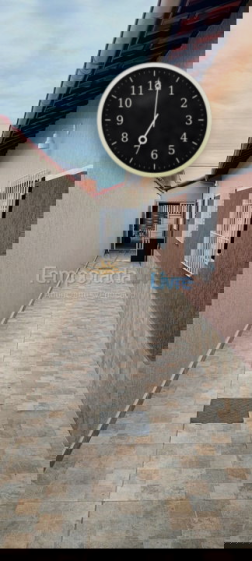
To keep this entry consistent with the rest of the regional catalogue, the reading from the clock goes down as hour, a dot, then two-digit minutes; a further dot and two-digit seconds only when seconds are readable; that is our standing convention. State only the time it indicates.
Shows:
7.01
